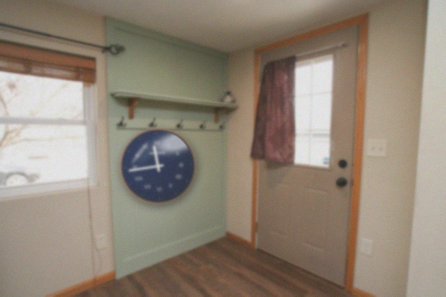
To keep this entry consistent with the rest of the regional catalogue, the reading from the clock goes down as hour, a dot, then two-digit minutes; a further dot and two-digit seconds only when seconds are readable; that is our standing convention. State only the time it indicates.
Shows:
11.44
